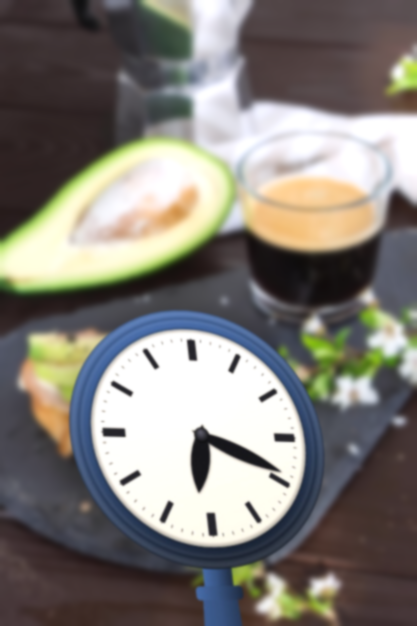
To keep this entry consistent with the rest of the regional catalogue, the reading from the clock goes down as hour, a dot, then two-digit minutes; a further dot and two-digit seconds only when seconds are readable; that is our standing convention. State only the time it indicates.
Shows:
6.19
